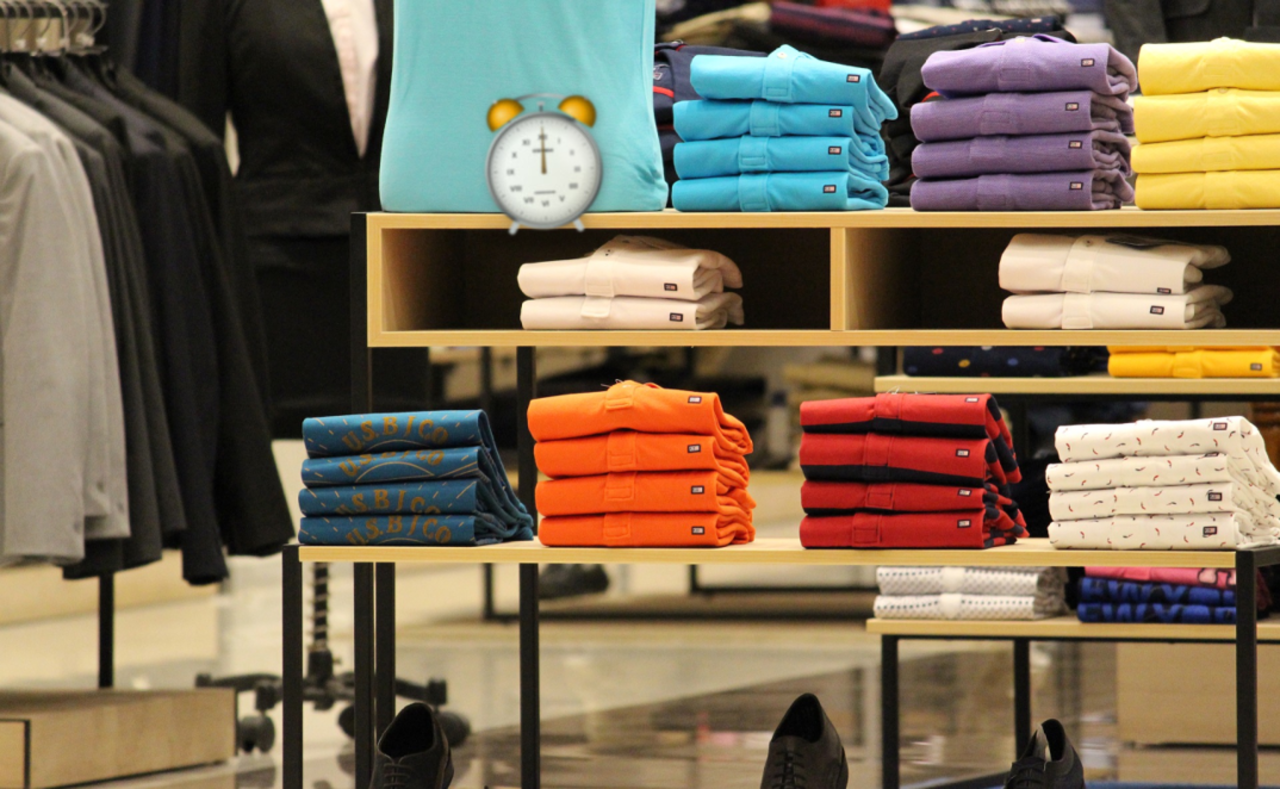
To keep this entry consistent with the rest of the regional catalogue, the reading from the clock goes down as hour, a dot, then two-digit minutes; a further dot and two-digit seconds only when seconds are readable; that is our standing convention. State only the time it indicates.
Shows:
12.00
